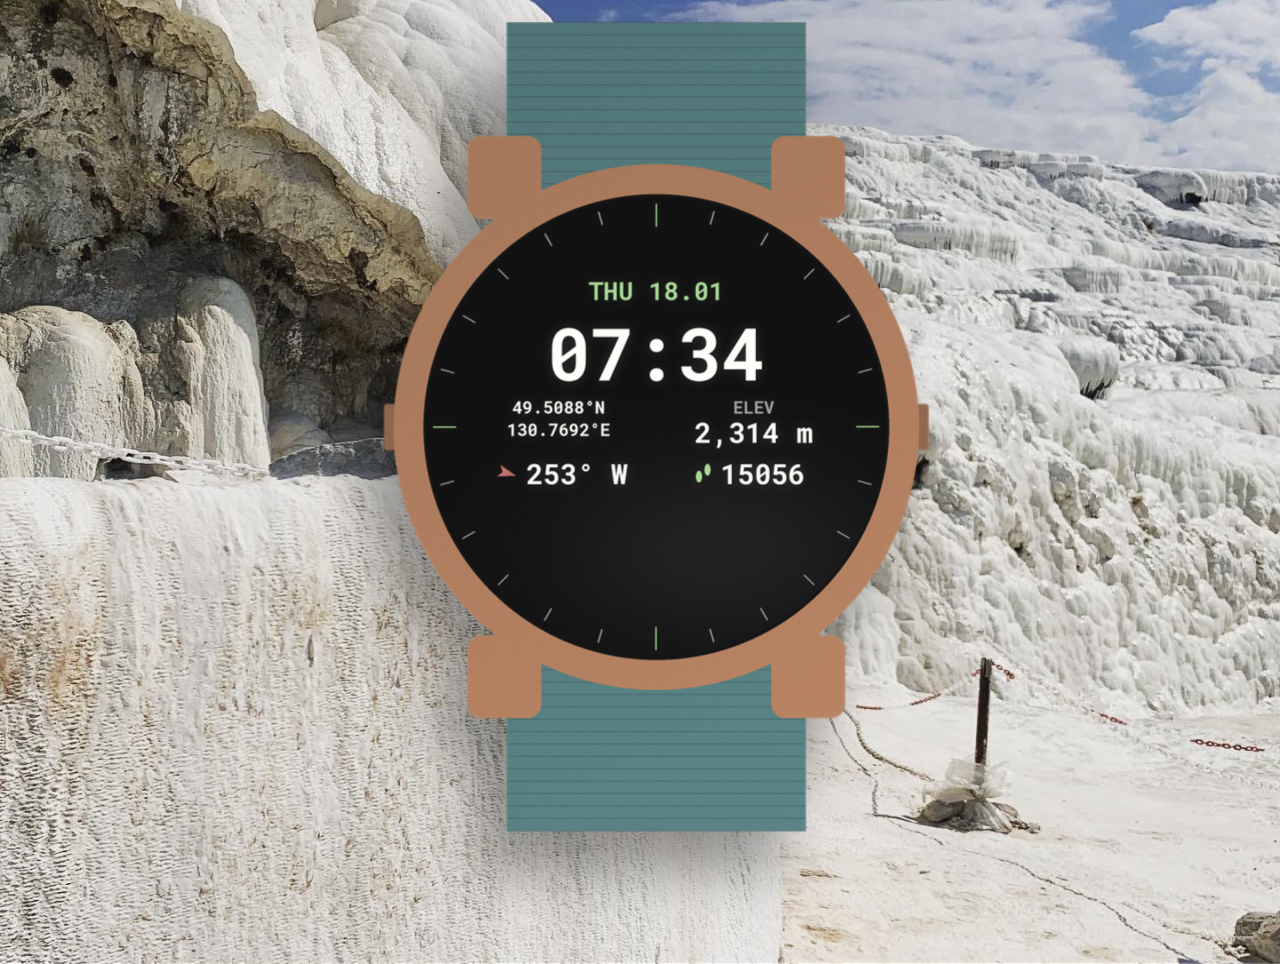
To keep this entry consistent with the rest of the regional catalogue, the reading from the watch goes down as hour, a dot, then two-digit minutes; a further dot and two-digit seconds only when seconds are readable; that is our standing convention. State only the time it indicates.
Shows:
7.34
